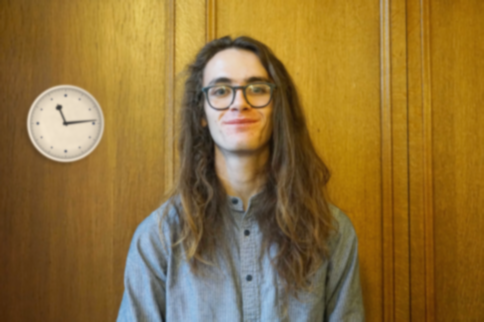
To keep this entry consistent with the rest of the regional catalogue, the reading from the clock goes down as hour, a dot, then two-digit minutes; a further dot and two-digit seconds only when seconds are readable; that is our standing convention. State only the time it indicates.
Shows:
11.14
